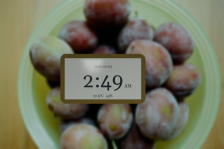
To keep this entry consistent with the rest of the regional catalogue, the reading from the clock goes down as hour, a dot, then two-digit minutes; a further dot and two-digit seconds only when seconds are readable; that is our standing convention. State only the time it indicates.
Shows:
2.49
